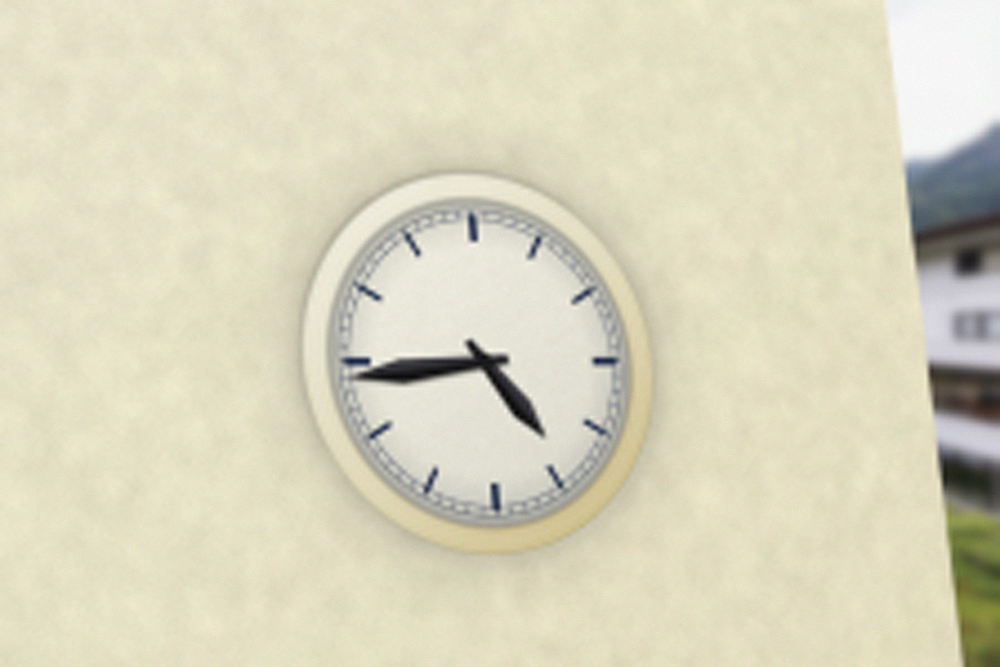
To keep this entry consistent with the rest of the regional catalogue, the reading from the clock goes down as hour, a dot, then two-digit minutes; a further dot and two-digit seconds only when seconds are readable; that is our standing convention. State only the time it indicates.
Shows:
4.44
